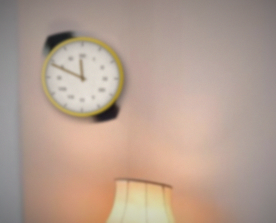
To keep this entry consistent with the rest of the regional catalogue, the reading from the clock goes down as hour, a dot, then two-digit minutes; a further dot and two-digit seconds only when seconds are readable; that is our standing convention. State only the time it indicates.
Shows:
11.49
